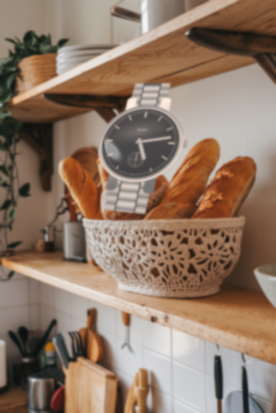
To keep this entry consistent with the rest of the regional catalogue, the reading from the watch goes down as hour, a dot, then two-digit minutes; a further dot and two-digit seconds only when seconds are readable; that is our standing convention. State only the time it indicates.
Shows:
5.13
